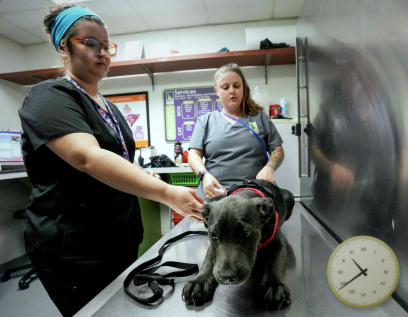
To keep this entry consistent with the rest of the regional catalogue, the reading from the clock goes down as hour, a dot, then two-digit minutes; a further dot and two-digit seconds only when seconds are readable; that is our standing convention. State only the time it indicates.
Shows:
10.39
